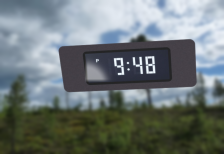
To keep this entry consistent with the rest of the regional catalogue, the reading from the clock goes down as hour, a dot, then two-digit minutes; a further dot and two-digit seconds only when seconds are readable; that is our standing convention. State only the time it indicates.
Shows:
9.48
